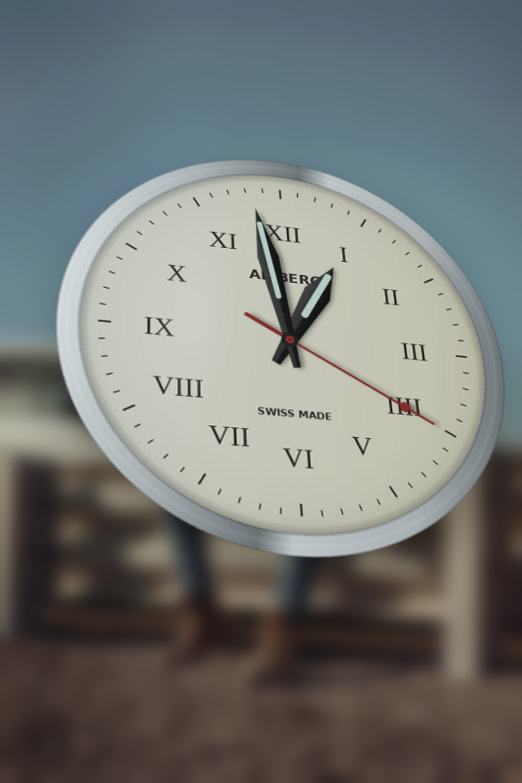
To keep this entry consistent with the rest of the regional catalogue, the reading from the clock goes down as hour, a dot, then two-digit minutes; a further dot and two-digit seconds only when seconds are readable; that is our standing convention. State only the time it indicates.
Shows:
12.58.20
